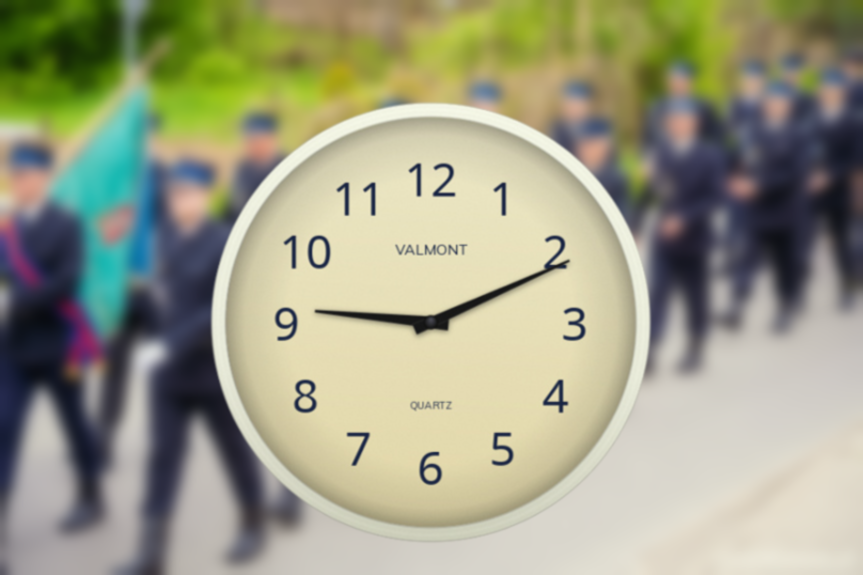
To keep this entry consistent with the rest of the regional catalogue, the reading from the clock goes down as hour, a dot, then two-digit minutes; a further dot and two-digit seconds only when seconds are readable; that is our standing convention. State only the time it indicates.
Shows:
9.11
